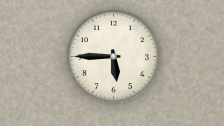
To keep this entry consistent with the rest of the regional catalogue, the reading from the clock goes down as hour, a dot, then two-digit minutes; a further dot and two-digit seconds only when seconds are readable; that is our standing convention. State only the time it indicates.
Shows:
5.45
